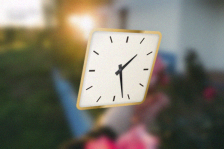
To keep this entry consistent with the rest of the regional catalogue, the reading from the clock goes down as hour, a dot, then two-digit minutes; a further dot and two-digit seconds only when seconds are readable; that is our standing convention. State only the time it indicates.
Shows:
1.27
